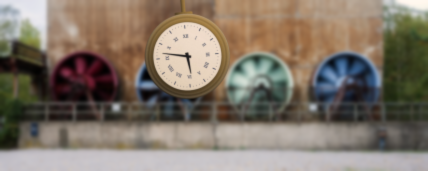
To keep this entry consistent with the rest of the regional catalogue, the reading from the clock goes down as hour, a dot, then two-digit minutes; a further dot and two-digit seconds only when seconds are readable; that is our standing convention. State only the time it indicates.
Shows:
5.47
